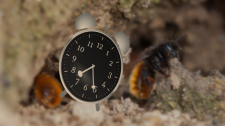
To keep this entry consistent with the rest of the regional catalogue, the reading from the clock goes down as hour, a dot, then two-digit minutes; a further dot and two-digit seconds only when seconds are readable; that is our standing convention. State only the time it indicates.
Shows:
7.26
